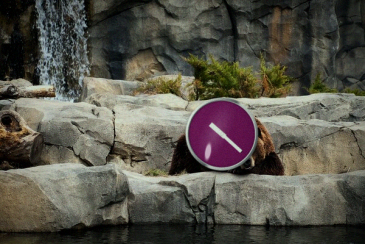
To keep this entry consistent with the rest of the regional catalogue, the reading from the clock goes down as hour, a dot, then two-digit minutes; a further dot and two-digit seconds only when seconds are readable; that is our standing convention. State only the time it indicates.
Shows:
10.22
